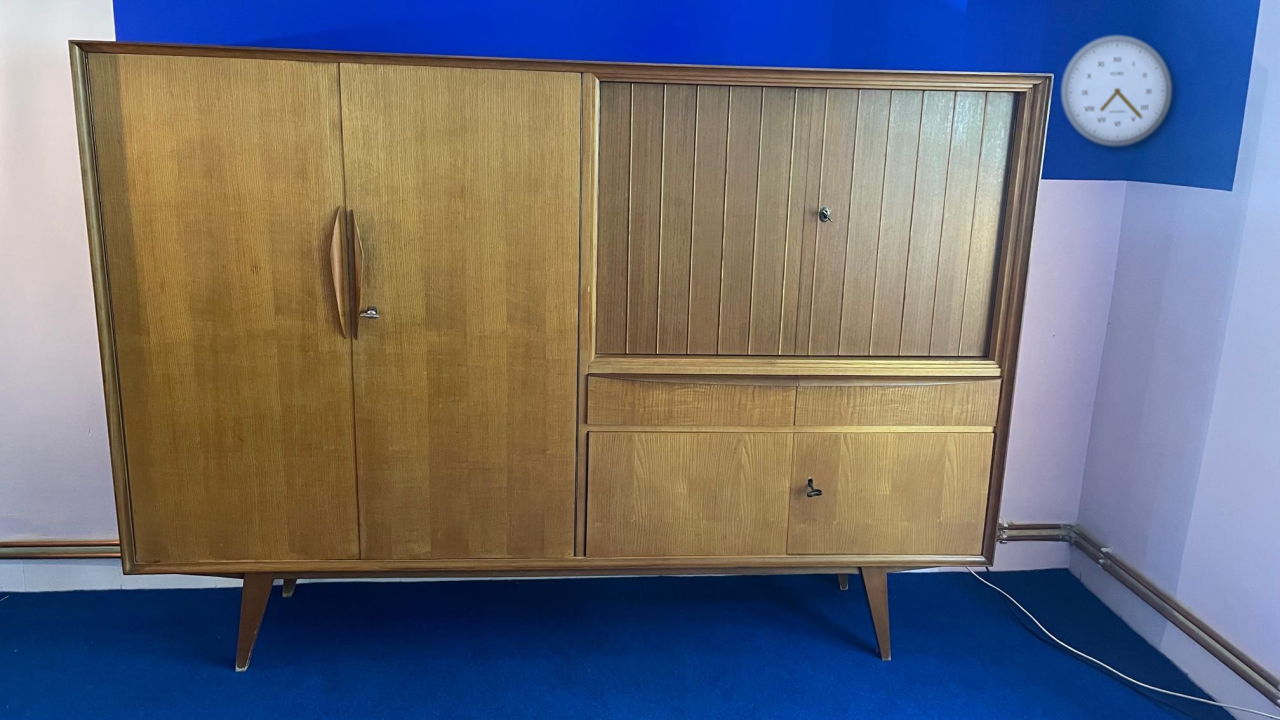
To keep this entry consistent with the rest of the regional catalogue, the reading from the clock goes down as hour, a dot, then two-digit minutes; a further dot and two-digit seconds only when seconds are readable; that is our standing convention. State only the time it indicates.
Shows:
7.23
